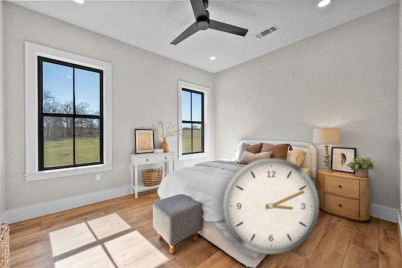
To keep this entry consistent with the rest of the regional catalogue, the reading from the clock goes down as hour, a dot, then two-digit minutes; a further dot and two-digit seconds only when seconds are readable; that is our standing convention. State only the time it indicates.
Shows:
3.11
